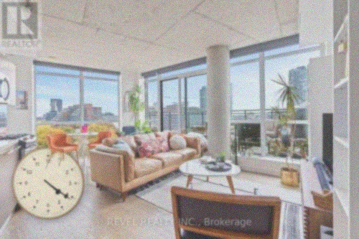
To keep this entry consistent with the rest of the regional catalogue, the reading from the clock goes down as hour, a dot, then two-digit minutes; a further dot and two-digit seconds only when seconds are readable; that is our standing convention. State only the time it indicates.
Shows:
4.21
